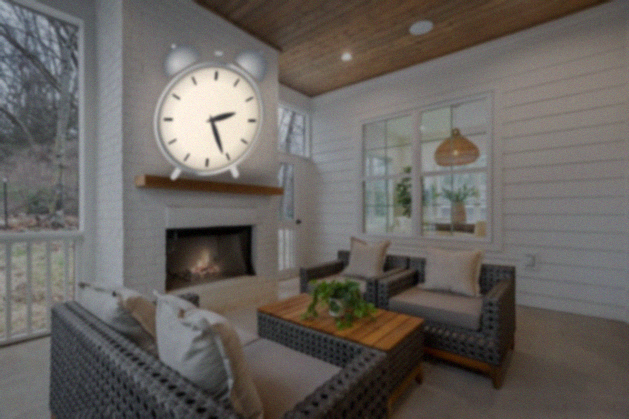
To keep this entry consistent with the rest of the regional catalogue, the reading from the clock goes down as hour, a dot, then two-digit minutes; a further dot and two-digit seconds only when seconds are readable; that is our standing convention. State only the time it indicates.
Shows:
2.26
